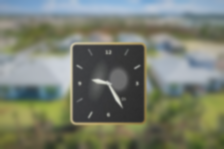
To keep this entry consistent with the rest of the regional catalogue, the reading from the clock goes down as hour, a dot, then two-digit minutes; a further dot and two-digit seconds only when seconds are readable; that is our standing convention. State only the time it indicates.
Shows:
9.25
